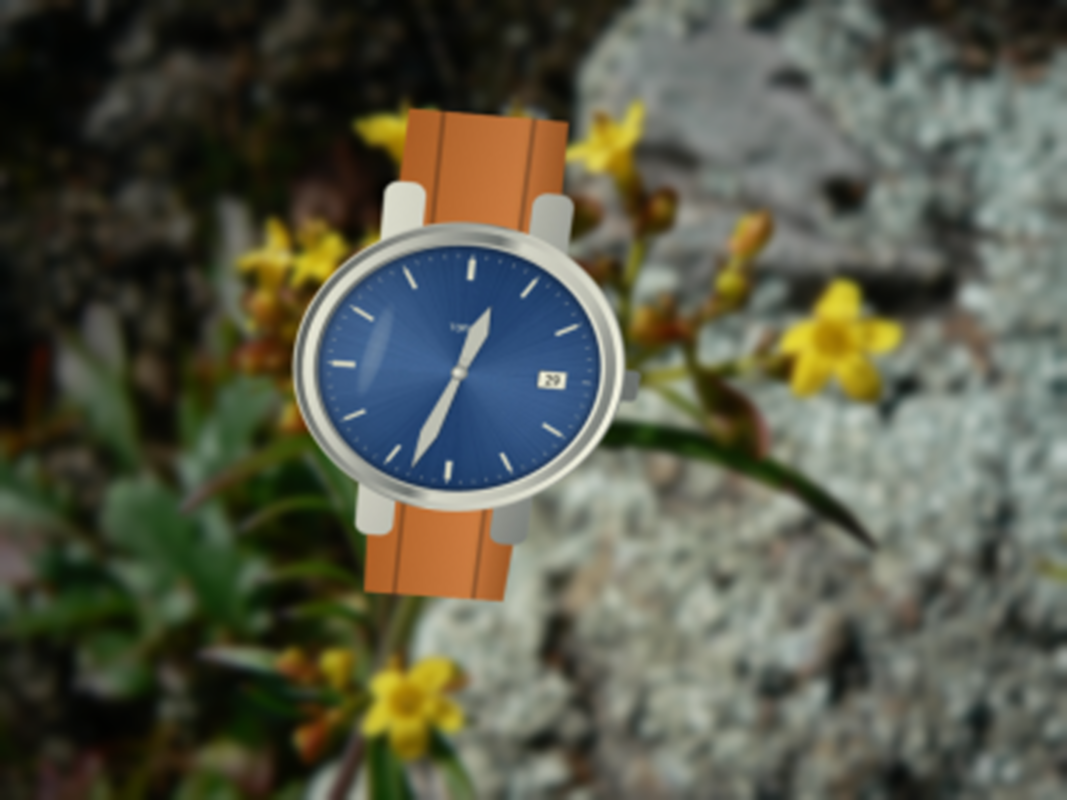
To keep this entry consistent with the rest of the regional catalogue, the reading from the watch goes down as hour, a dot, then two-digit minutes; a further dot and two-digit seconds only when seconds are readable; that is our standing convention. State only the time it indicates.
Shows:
12.33
